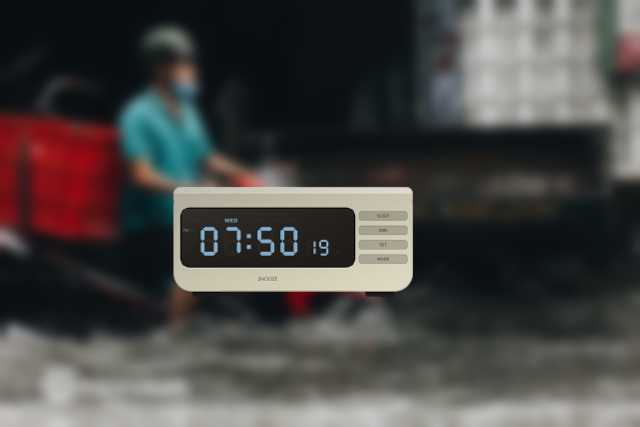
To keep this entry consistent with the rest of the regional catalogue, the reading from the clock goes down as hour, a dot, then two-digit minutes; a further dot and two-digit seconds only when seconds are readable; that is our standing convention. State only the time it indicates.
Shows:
7.50.19
